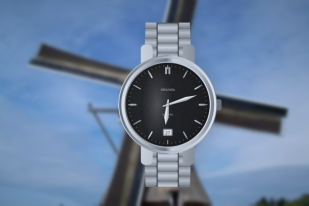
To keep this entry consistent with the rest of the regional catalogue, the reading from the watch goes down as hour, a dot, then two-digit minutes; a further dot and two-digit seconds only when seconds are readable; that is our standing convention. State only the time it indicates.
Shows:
6.12
